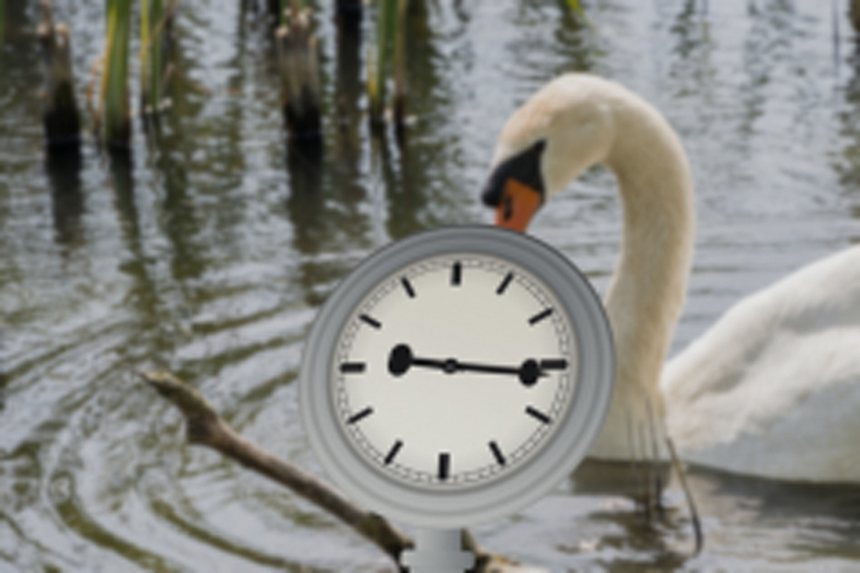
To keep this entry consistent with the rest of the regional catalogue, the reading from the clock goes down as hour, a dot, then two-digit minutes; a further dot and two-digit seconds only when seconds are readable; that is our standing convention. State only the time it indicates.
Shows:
9.16
